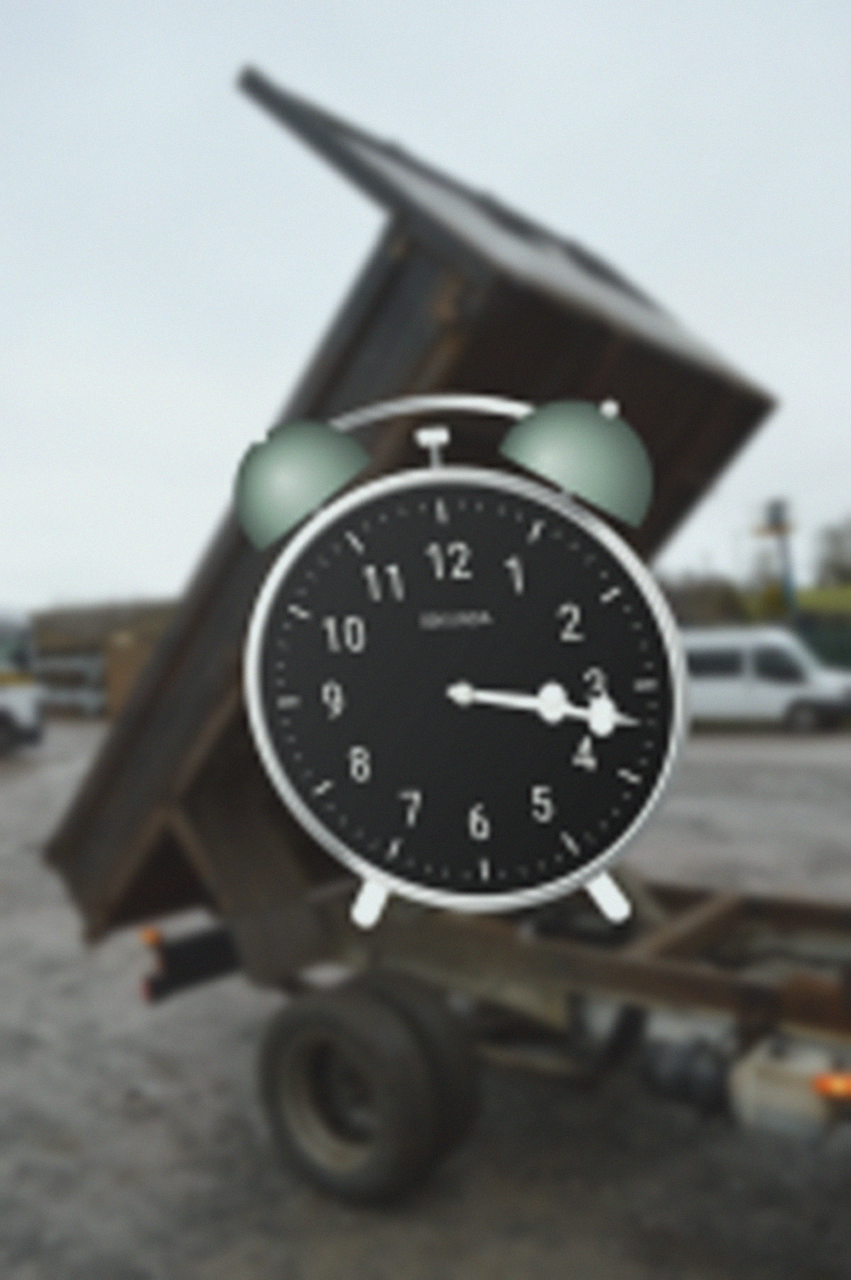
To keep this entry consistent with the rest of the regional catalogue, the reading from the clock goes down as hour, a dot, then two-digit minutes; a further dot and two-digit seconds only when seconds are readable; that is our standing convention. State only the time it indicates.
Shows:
3.17
